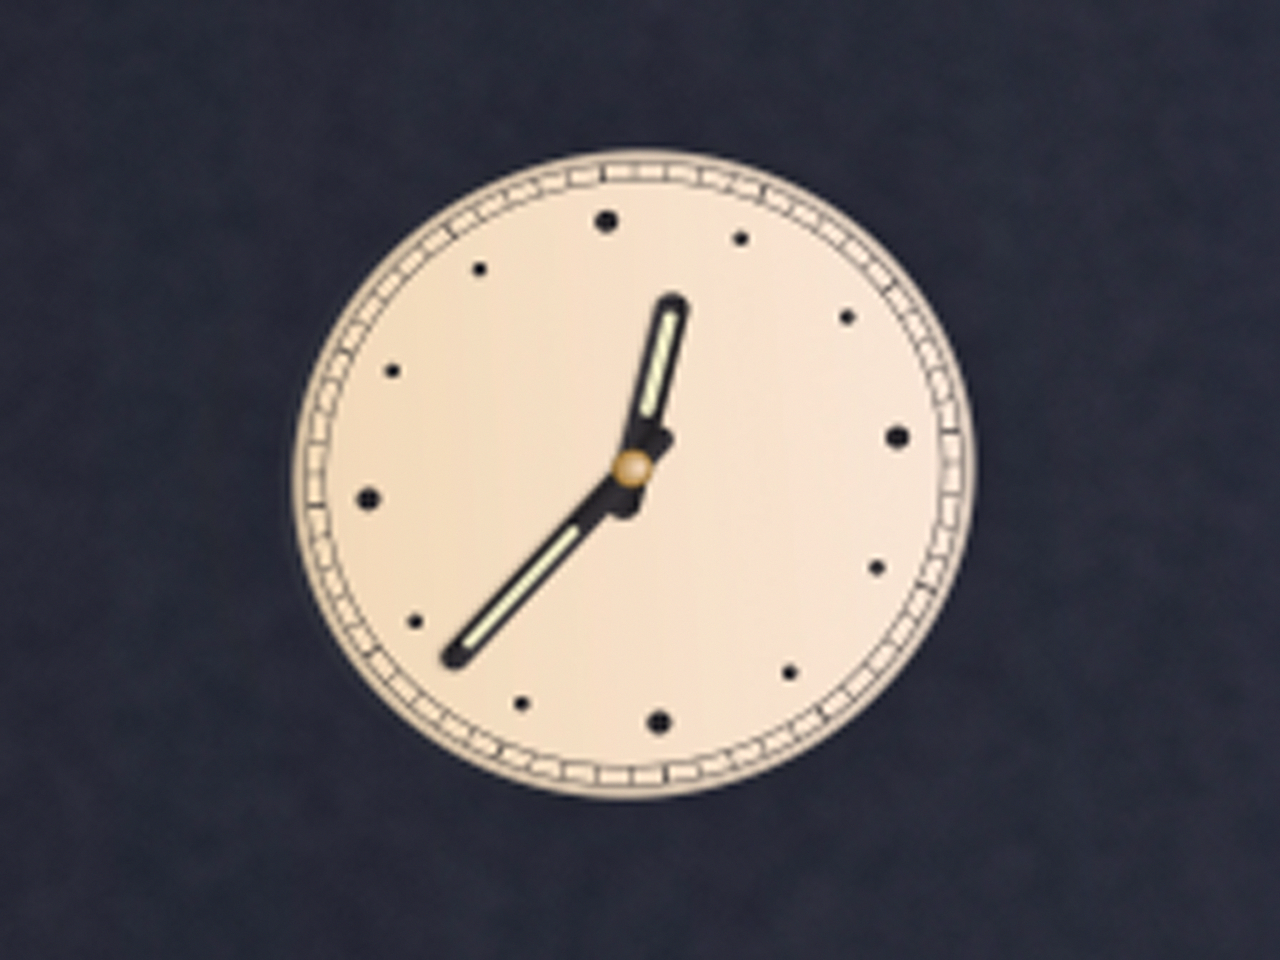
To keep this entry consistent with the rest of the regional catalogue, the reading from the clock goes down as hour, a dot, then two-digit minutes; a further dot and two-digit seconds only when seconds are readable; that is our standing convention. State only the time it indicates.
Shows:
12.38
